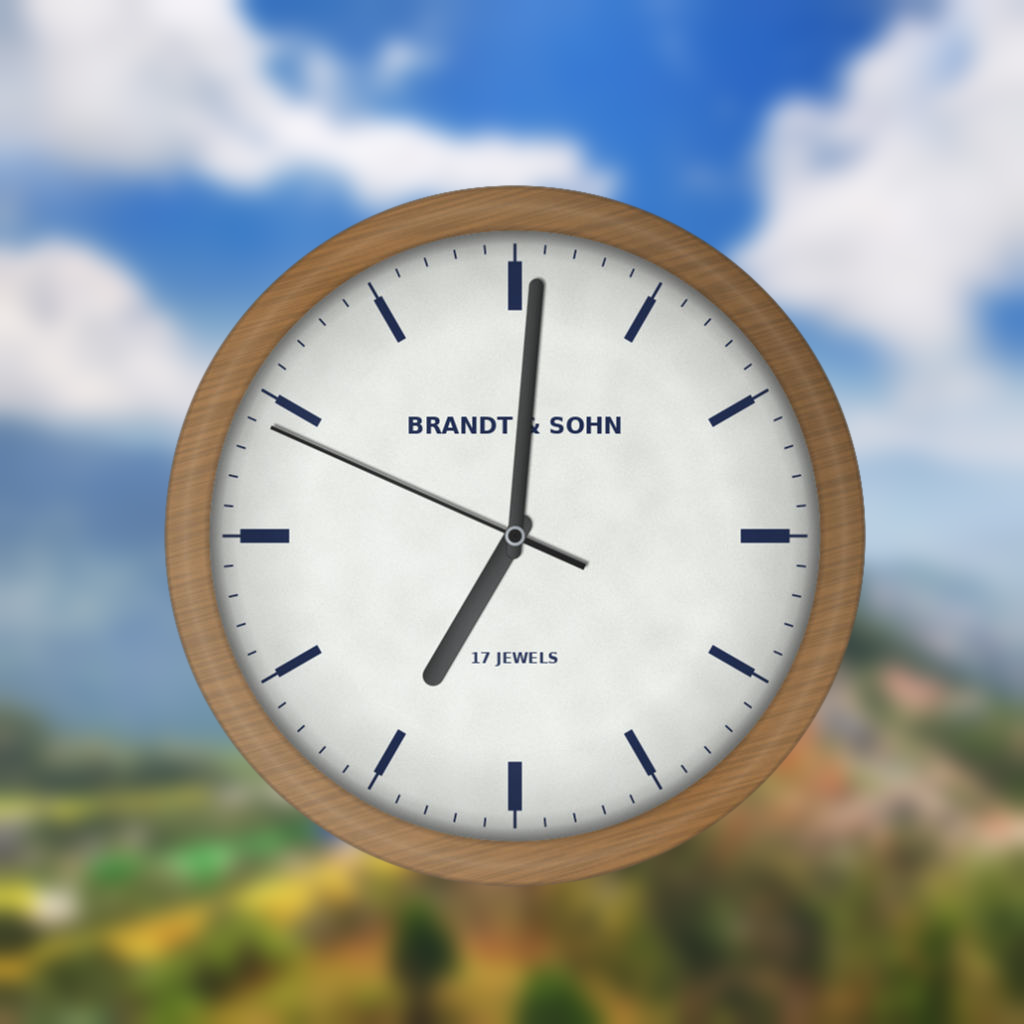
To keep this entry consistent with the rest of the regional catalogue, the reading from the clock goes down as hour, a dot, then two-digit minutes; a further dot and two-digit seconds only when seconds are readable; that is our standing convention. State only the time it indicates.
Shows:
7.00.49
